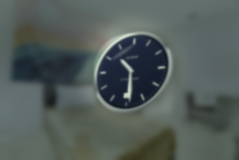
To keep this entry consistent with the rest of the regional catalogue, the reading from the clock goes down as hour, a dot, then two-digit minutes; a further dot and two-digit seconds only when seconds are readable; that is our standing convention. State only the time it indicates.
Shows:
10.29
